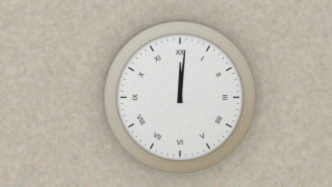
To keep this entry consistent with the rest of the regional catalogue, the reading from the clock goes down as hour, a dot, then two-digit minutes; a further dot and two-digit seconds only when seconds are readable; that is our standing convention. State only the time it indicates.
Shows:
12.01
